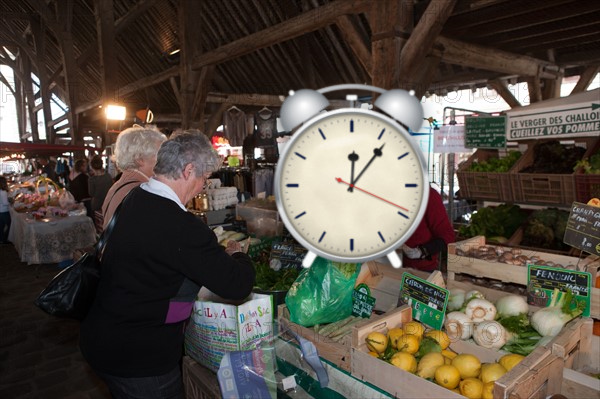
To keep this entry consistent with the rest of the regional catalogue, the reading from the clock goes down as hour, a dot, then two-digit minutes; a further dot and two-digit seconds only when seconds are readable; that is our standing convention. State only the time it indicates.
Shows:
12.06.19
